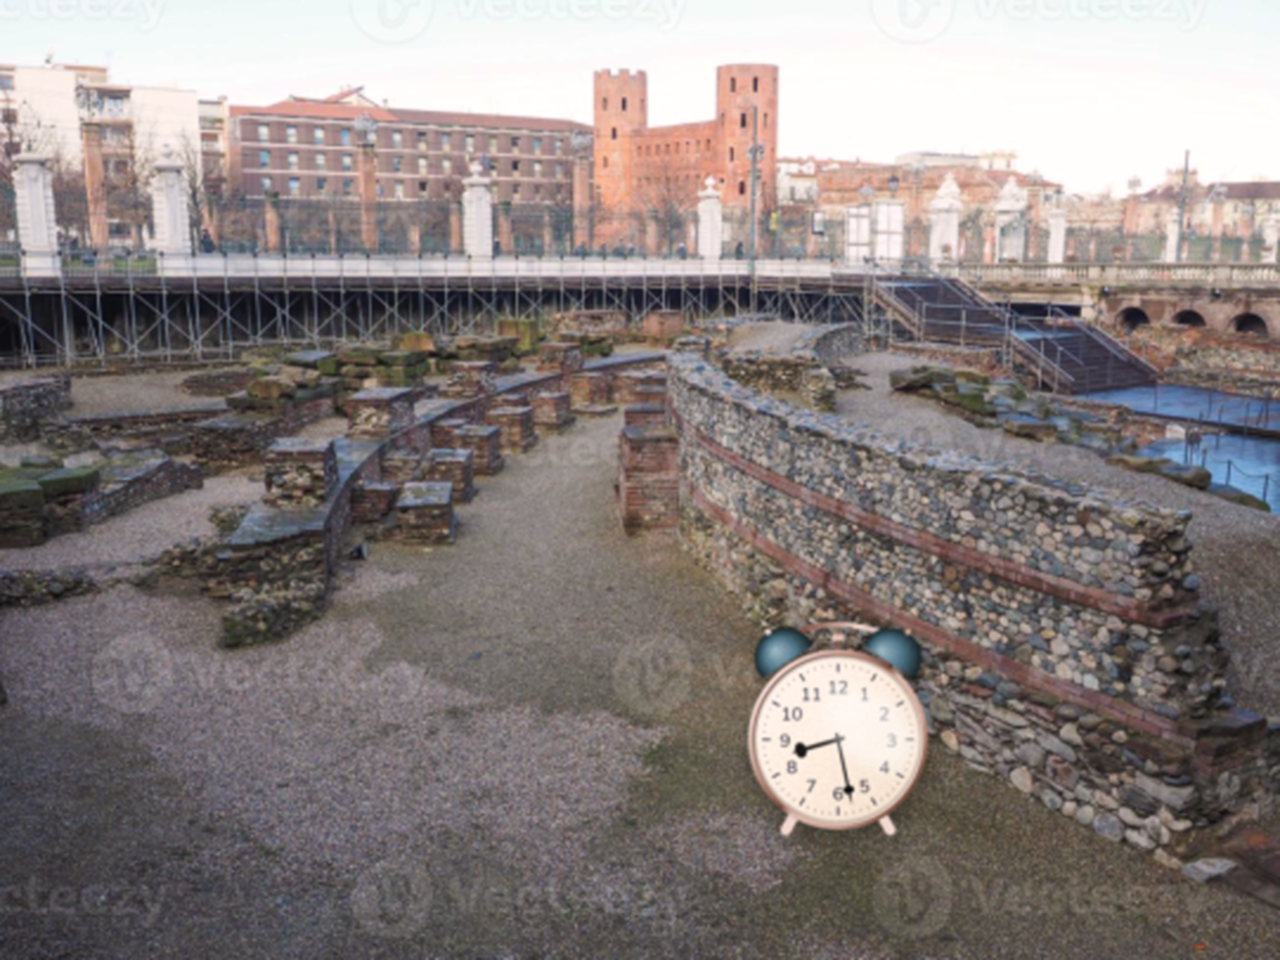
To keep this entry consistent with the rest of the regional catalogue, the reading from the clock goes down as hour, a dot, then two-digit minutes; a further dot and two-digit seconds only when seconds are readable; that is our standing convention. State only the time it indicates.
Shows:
8.28
